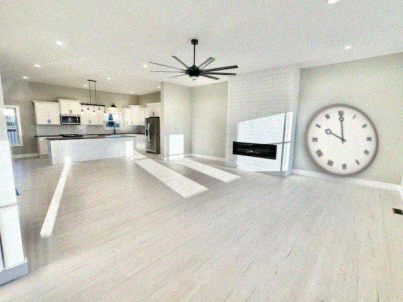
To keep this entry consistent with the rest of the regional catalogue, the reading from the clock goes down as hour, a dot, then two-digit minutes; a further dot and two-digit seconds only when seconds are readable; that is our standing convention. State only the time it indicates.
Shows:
10.00
